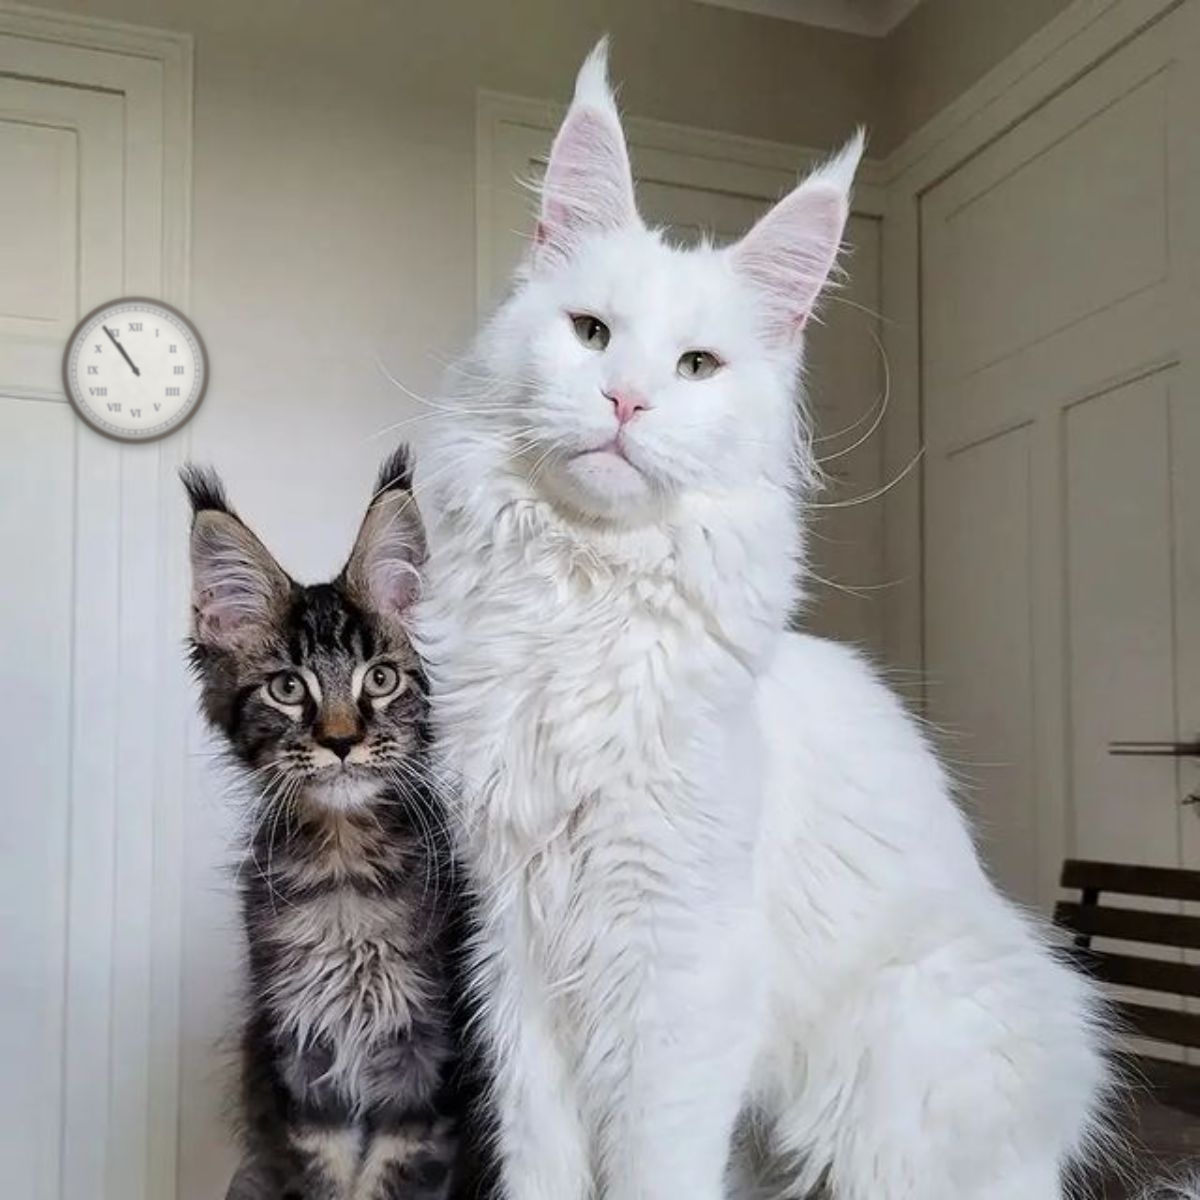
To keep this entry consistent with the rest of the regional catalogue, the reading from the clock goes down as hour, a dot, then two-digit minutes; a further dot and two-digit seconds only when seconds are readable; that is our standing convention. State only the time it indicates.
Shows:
10.54
